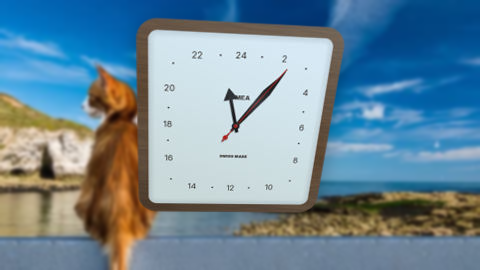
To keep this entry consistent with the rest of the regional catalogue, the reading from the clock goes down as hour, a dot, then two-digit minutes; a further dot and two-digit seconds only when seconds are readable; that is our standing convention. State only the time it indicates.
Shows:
23.06.06
